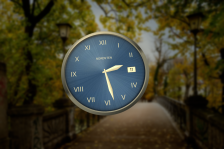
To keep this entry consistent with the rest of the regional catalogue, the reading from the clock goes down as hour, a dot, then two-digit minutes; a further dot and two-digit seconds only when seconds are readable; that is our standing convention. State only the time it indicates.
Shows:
2.28
